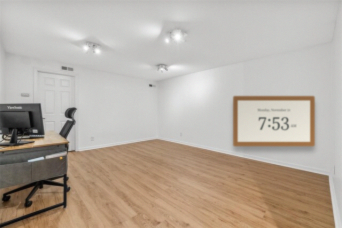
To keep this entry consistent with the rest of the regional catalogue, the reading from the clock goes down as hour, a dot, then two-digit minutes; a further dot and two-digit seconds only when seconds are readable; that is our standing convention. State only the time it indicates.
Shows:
7.53
